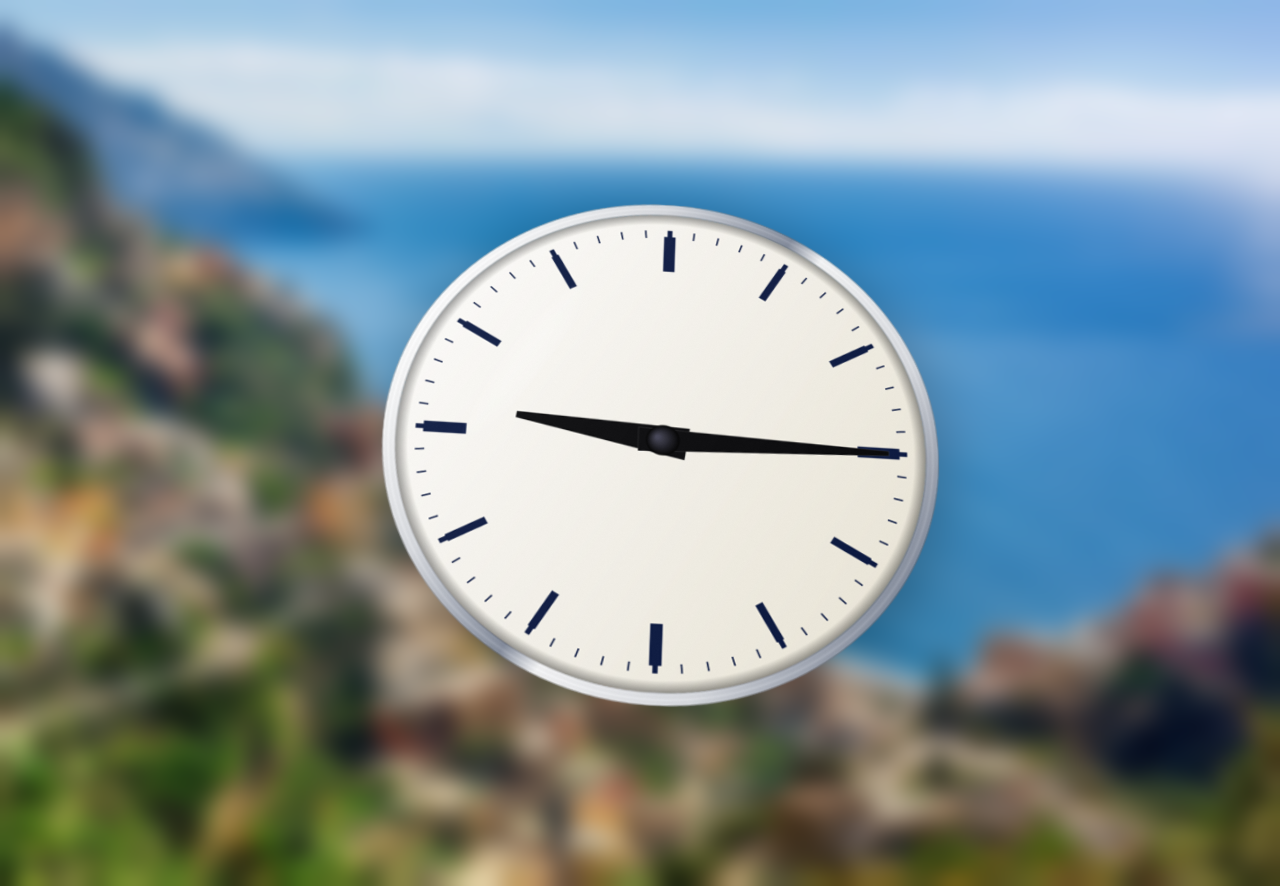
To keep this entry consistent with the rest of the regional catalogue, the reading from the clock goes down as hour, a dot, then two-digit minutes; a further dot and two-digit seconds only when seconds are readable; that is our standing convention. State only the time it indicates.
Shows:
9.15
